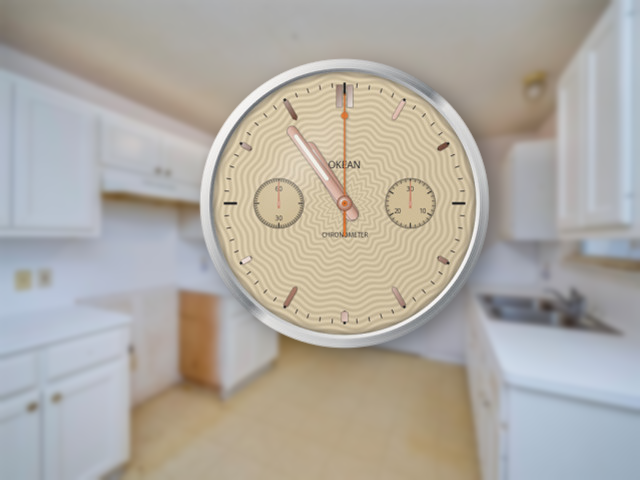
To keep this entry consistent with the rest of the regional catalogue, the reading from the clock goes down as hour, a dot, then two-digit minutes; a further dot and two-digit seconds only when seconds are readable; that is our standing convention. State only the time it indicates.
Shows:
10.54
